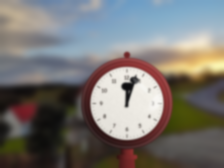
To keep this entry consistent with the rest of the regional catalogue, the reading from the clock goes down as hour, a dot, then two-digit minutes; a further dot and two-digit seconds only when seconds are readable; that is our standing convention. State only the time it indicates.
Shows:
12.03
